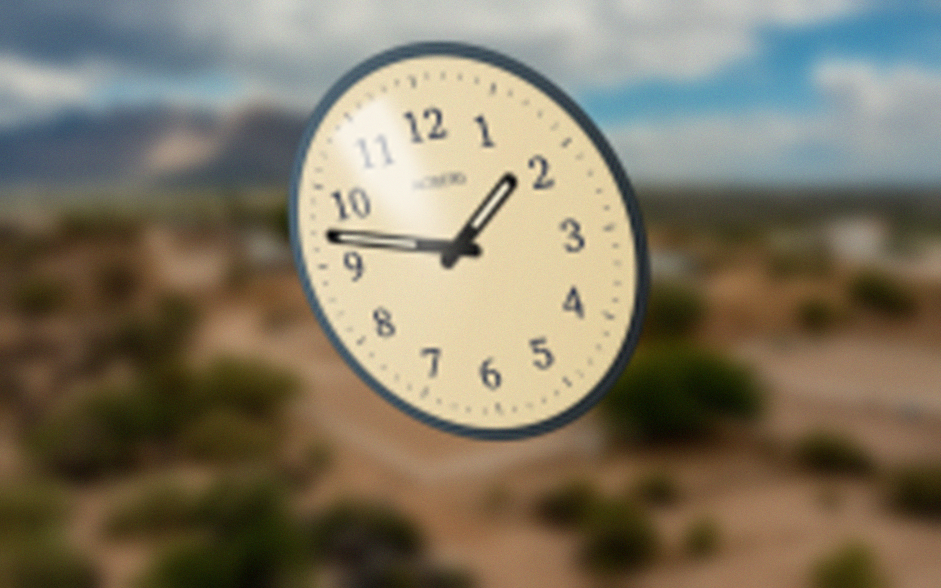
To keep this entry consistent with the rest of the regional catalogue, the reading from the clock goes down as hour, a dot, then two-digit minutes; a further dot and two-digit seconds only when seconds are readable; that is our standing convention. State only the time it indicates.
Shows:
1.47
